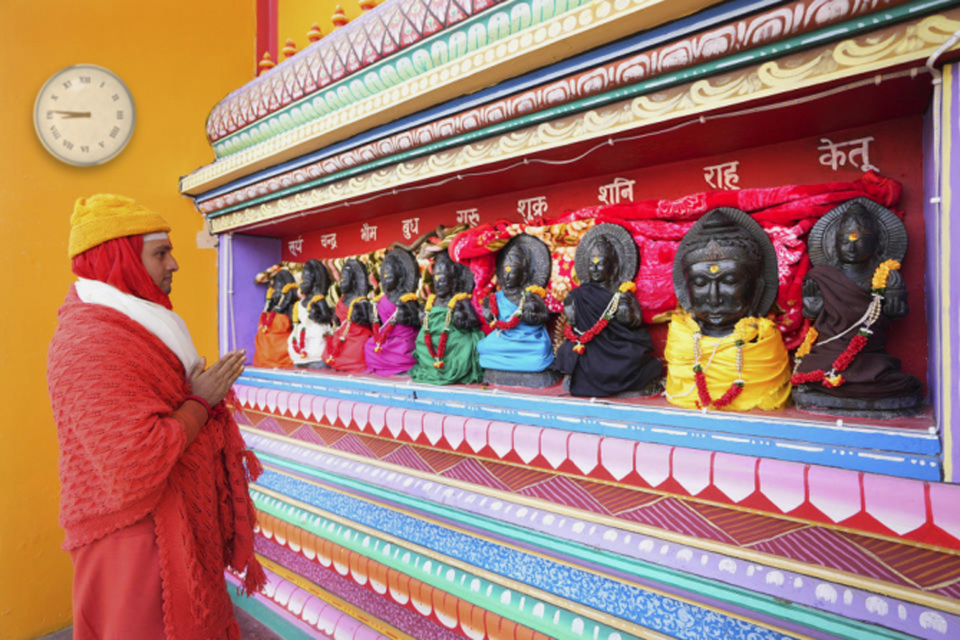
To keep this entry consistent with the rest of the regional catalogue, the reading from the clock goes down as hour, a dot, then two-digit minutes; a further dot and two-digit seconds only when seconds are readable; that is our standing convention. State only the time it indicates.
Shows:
8.46
